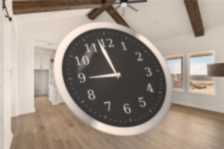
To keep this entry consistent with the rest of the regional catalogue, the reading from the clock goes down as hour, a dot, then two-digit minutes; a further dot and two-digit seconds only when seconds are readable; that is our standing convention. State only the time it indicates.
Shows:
8.58
